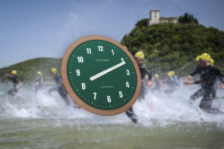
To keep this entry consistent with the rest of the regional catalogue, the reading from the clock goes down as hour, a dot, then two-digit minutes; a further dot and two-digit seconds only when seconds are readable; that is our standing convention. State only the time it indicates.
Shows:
8.11
